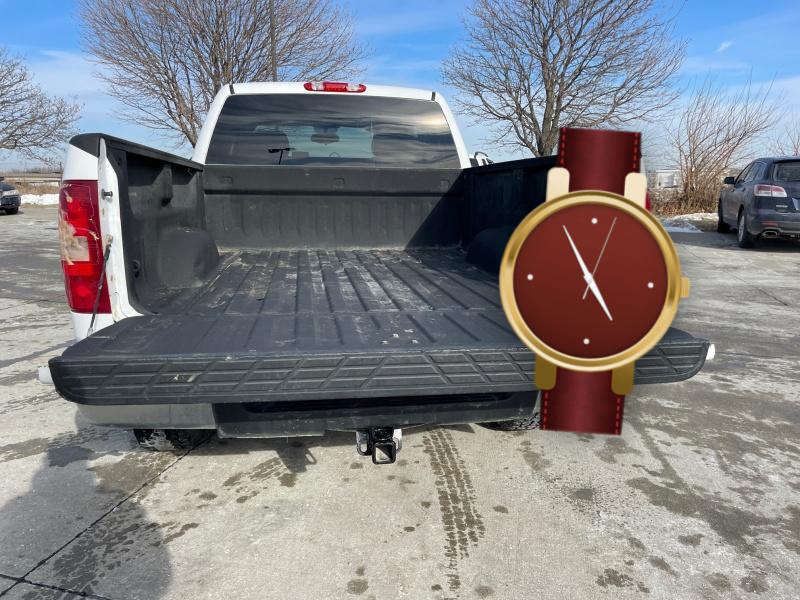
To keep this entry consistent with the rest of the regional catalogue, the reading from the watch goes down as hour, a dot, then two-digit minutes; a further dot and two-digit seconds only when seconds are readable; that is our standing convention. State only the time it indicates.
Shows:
4.55.03
